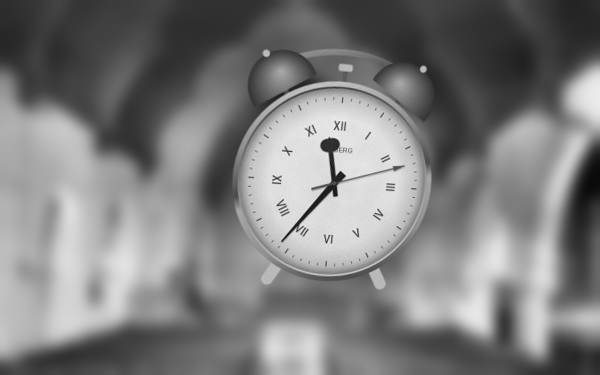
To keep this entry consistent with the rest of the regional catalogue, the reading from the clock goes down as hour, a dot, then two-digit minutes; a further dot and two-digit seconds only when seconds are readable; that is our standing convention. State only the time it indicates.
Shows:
11.36.12
